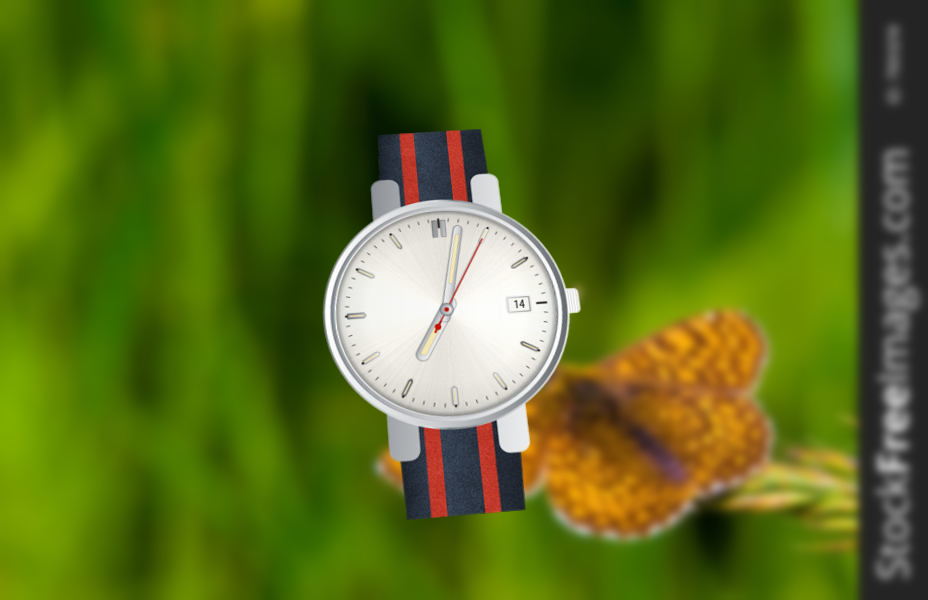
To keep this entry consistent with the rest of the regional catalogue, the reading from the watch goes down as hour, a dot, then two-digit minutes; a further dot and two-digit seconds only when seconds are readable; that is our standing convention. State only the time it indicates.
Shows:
7.02.05
